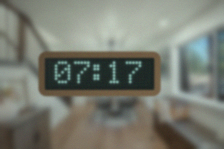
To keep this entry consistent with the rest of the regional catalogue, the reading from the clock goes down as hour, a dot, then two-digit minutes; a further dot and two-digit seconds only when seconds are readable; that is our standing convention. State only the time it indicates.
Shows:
7.17
